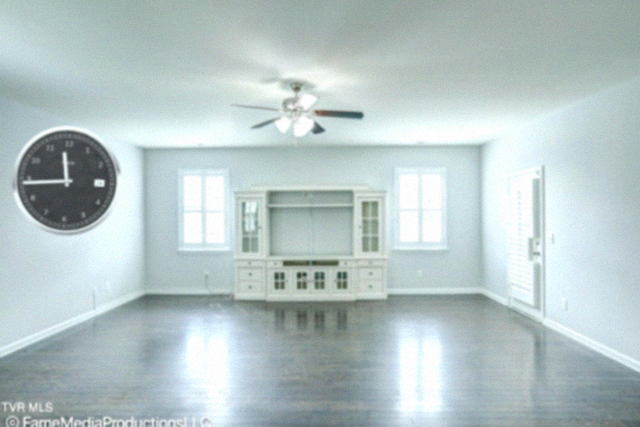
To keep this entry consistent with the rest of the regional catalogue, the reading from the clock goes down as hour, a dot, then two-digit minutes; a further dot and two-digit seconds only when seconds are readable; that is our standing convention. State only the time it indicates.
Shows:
11.44
